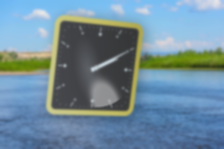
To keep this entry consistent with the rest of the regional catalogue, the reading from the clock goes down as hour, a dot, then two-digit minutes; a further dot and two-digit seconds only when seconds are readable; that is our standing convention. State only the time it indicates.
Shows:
2.10
